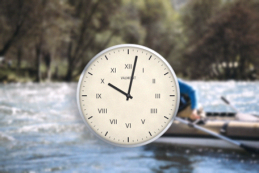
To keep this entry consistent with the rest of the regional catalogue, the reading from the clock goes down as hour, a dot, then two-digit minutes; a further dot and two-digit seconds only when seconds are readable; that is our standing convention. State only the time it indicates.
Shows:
10.02
